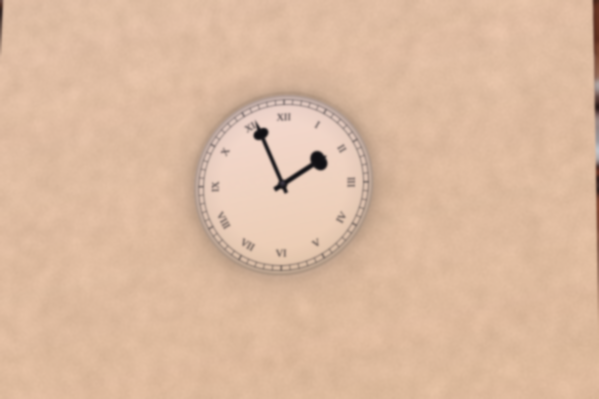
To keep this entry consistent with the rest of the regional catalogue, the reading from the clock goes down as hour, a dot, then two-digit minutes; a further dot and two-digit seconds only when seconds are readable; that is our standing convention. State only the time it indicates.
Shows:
1.56
